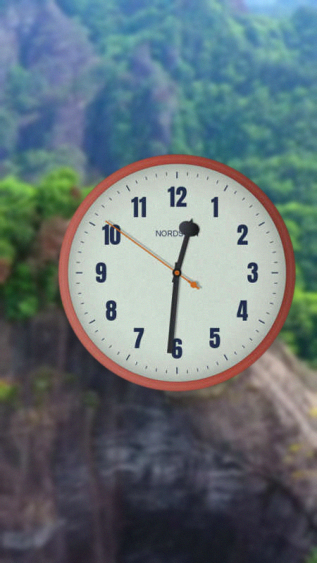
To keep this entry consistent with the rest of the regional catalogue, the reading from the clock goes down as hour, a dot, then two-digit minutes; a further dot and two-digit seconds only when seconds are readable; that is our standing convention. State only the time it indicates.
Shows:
12.30.51
